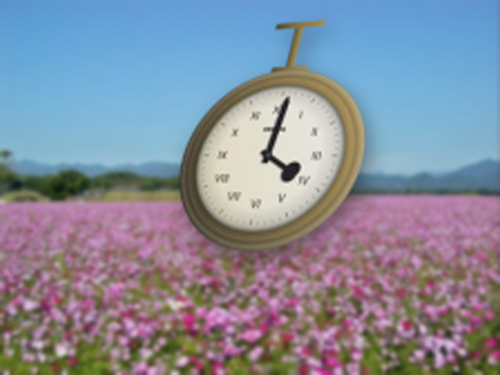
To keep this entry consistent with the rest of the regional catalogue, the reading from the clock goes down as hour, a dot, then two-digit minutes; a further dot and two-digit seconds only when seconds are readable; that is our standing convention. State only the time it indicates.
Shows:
4.01
